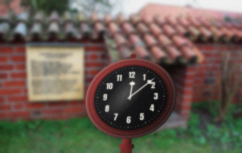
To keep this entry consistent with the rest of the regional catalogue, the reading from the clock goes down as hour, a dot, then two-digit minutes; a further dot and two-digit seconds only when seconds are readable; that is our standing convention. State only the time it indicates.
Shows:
12.08
